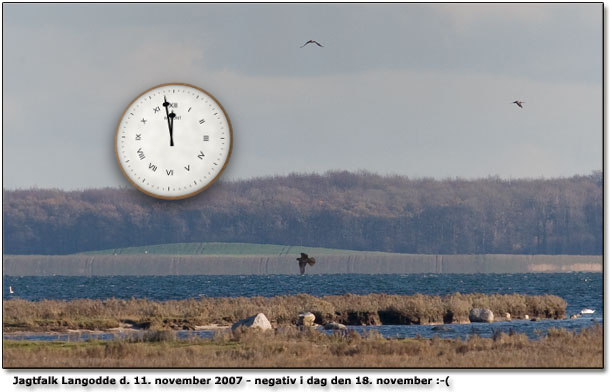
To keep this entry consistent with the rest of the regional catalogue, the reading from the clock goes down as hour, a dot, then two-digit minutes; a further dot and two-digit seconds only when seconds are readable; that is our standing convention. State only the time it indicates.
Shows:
11.58
